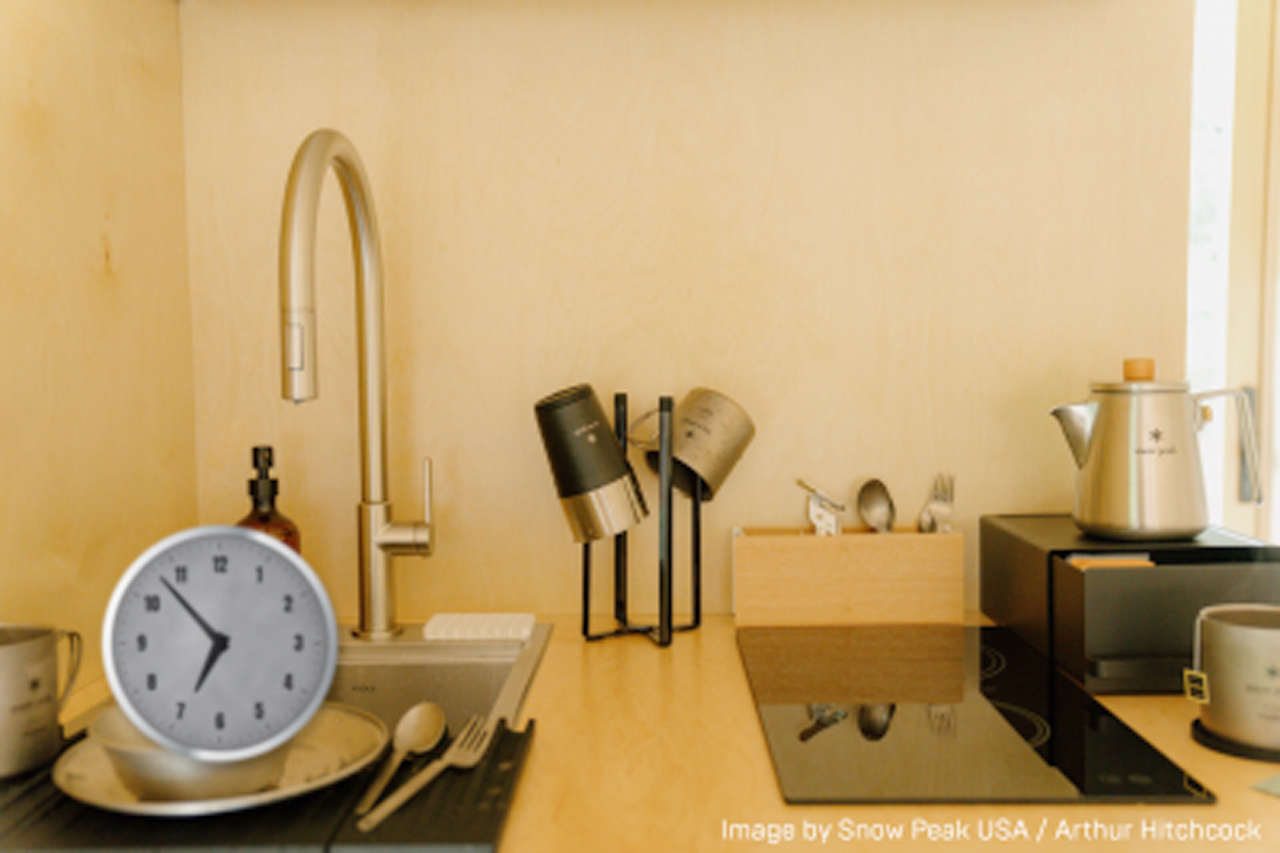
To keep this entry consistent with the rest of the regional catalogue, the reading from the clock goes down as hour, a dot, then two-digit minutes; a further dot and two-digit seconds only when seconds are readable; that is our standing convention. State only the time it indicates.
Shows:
6.53
